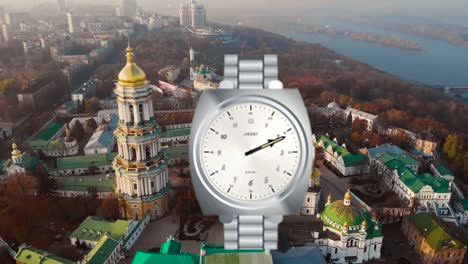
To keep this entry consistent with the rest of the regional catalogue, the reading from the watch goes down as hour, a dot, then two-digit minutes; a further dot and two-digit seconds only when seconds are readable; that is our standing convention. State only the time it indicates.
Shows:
2.11
